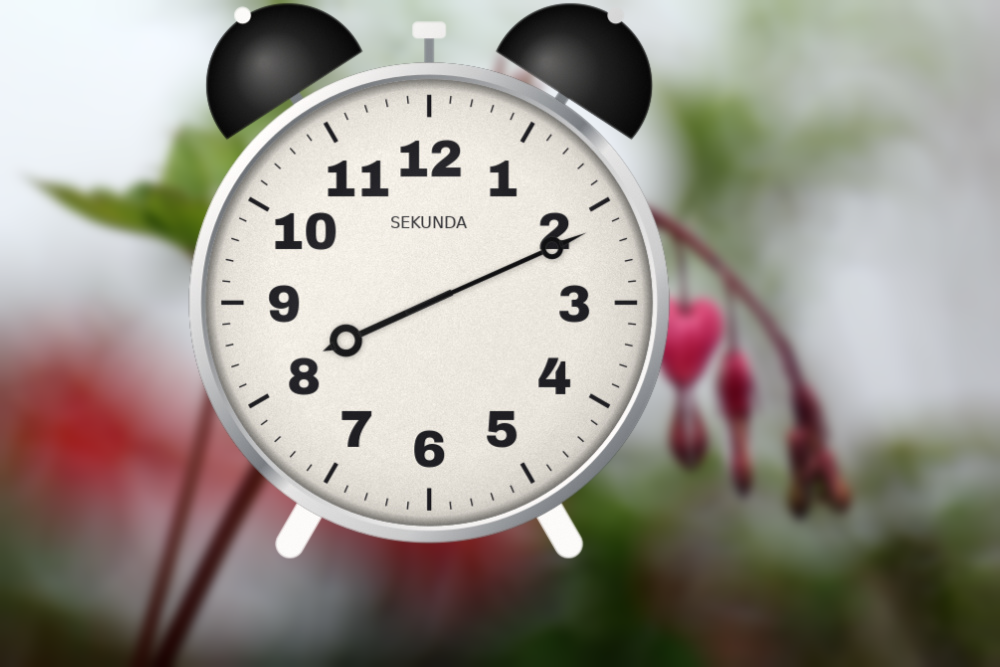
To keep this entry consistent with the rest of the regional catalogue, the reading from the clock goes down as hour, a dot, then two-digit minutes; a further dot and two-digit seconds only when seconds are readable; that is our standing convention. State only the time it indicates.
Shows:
8.11
